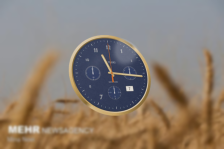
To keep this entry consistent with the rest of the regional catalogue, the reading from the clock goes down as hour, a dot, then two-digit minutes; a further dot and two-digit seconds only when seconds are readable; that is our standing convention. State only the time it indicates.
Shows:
11.16
